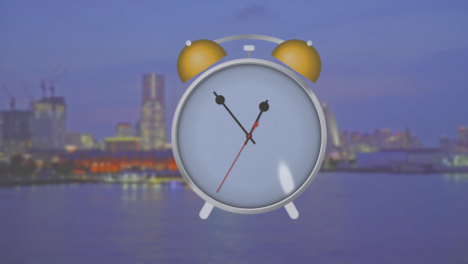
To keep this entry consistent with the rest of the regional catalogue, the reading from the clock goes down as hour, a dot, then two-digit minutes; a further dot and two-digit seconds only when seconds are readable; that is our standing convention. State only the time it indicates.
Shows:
12.53.35
